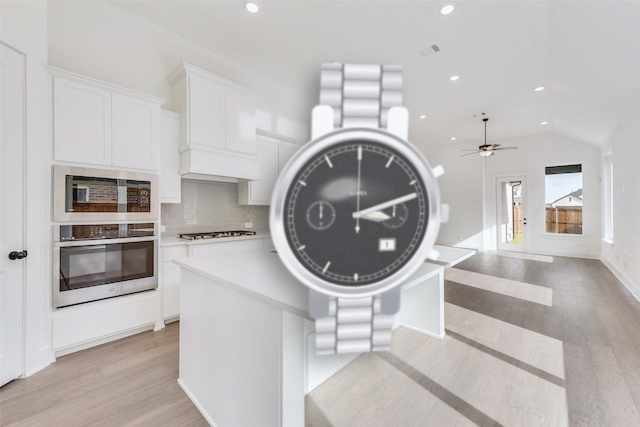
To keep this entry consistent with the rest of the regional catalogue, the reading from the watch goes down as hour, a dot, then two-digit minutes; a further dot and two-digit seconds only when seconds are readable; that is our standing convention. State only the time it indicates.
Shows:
3.12
